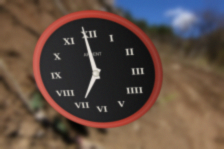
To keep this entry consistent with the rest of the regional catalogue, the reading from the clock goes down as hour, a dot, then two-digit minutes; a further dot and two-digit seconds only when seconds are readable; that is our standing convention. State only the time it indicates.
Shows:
6.59
